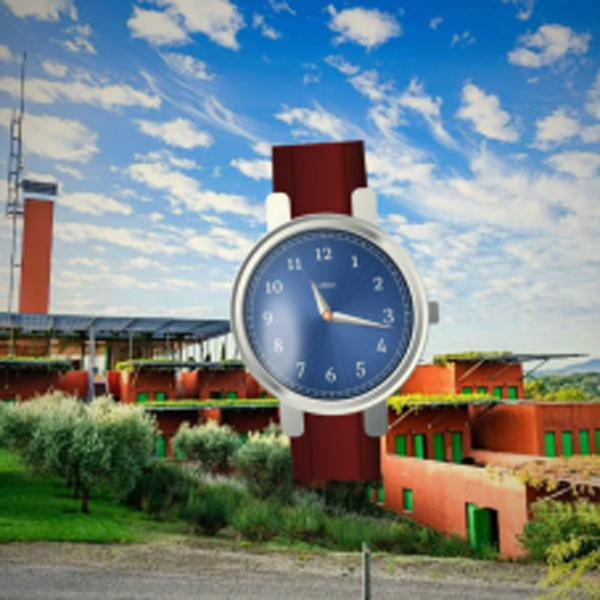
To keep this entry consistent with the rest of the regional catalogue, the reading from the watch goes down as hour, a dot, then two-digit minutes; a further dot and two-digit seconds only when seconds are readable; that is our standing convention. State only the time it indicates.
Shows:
11.17
